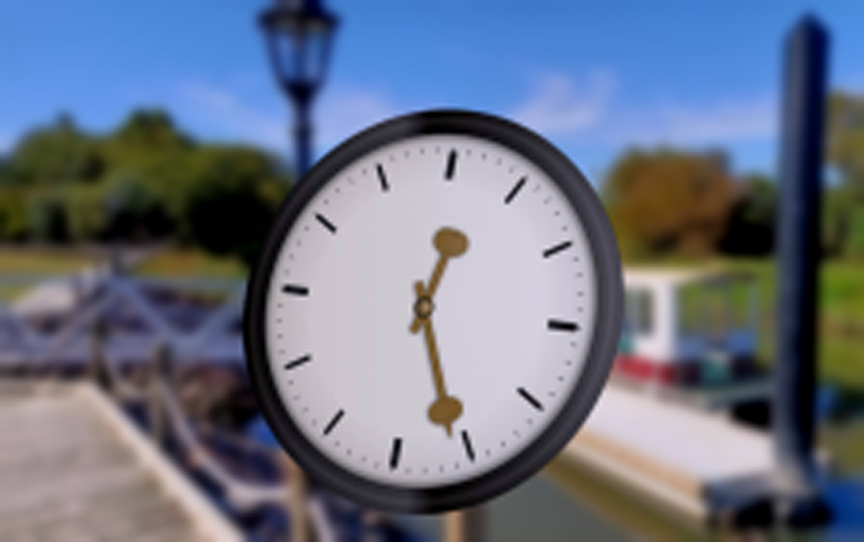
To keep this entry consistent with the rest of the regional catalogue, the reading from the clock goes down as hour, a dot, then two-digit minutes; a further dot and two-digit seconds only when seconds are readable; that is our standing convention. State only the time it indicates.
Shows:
12.26
